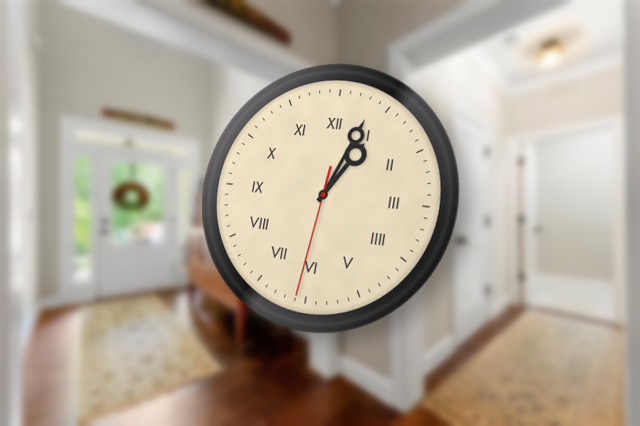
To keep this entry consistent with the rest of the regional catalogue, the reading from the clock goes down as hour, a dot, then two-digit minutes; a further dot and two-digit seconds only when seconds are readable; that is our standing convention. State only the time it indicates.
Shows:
1.03.31
